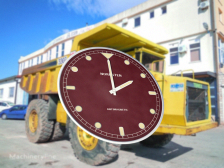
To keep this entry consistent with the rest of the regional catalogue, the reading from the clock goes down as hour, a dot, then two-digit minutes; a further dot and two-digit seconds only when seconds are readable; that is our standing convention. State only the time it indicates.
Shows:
2.00
